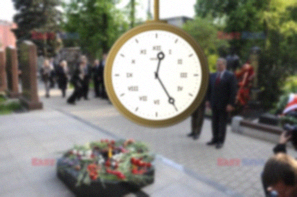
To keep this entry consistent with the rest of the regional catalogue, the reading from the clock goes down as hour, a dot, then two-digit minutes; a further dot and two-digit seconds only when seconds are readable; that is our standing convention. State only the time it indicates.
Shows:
12.25
